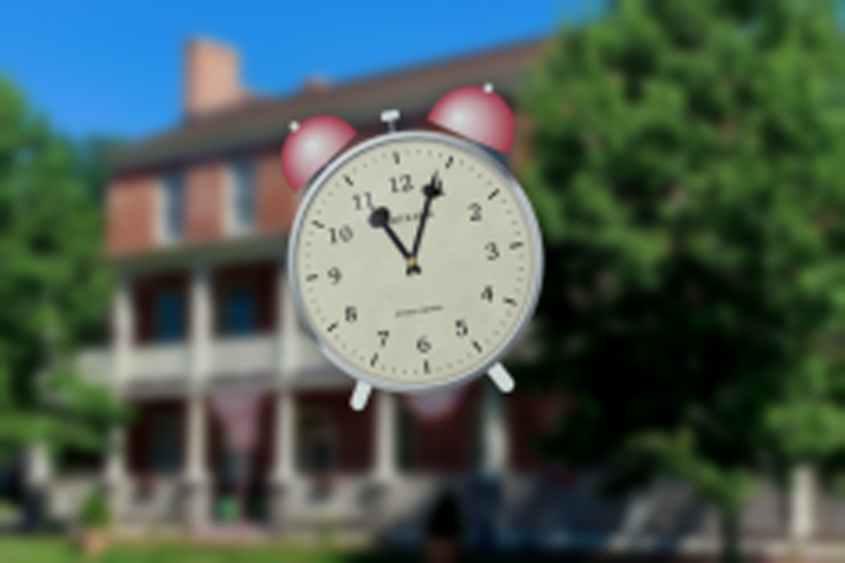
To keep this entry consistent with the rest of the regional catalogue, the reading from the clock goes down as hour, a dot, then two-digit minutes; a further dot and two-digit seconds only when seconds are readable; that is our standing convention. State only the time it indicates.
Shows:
11.04
